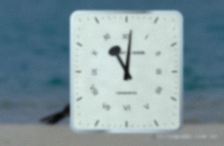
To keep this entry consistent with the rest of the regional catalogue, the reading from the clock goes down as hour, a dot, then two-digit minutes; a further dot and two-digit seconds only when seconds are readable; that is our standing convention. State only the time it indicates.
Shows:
11.01
